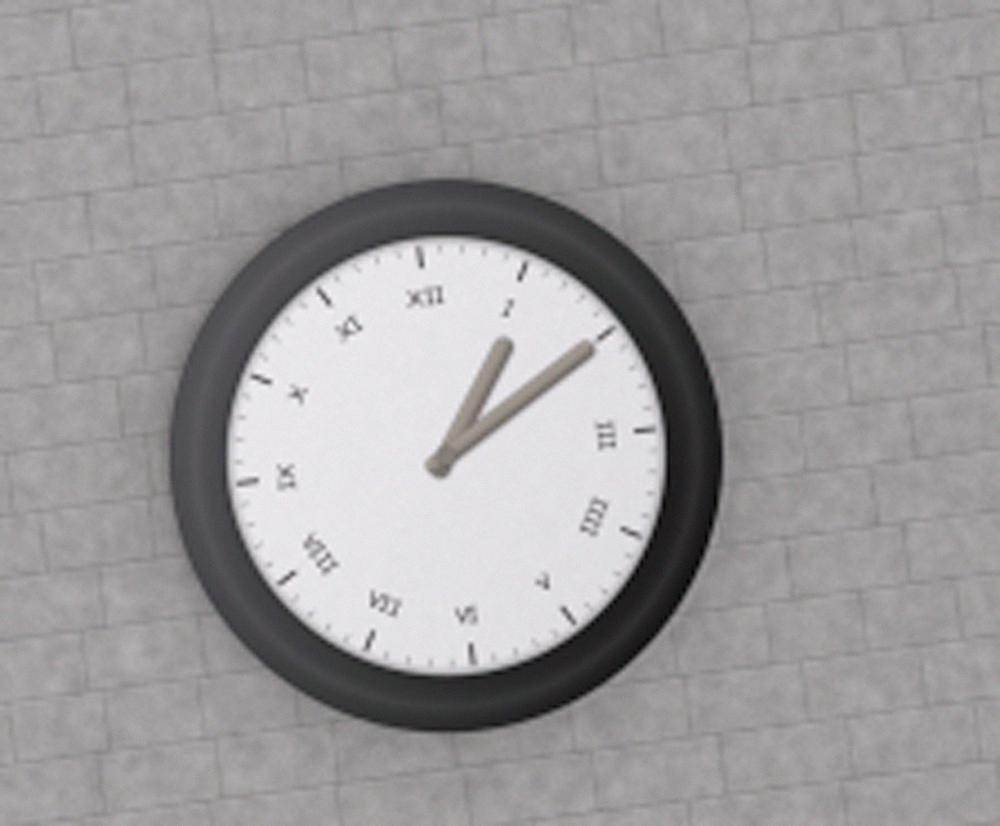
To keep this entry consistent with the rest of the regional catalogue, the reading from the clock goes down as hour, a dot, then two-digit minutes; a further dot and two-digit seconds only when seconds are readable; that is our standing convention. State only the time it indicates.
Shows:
1.10
